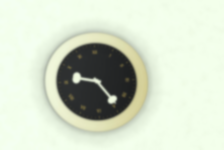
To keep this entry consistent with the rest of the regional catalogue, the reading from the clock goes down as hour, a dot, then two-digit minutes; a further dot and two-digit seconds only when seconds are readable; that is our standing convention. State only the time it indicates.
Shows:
9.24
